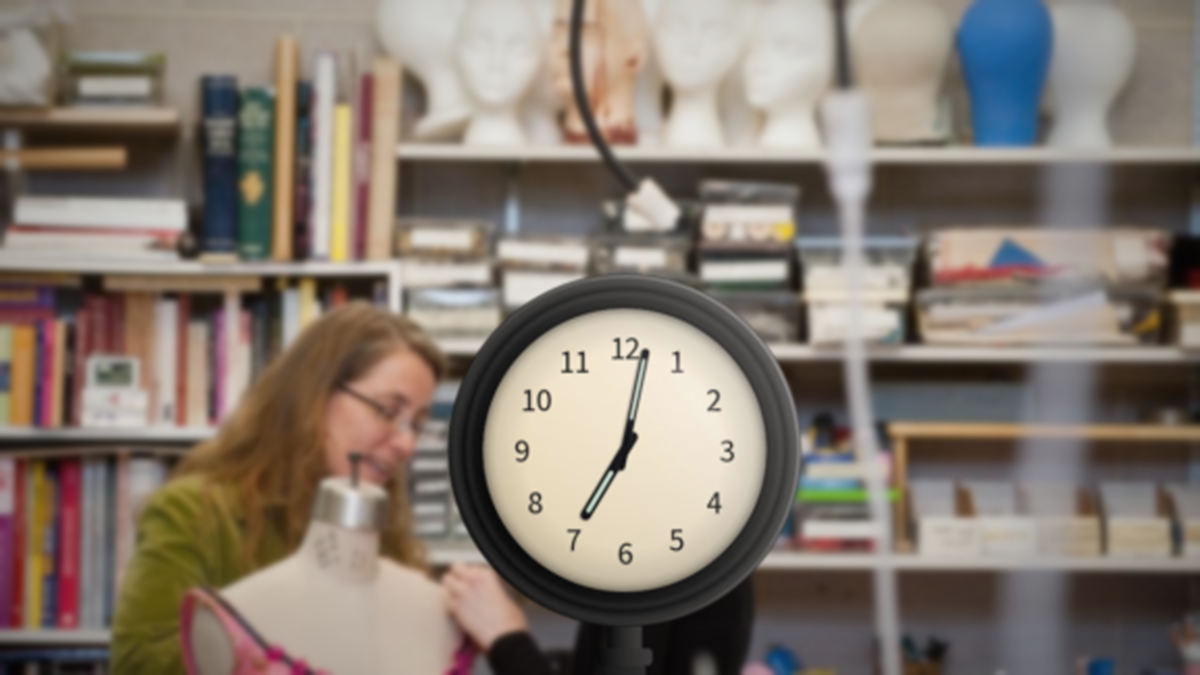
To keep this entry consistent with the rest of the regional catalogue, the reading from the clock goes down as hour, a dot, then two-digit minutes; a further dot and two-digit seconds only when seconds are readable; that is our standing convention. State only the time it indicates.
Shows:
7.02
